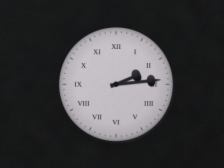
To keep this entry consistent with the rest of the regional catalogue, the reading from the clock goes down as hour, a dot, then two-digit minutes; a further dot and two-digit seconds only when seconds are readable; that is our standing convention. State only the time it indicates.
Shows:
2.14
